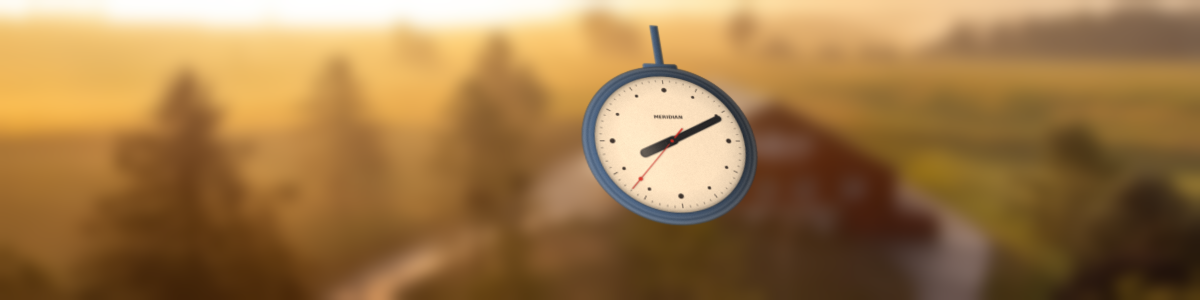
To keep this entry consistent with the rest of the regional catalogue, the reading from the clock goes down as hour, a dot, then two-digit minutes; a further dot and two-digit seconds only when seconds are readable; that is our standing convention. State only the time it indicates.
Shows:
8.10.37
